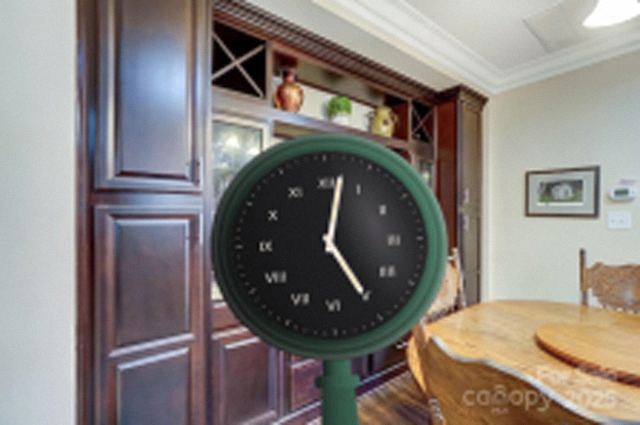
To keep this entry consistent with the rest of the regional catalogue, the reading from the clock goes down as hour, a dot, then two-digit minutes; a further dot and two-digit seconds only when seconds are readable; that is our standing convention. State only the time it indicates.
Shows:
5.02
